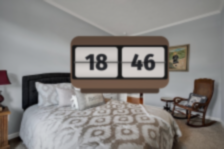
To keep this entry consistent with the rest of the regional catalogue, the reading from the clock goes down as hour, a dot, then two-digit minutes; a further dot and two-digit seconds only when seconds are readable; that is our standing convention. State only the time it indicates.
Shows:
18.46
